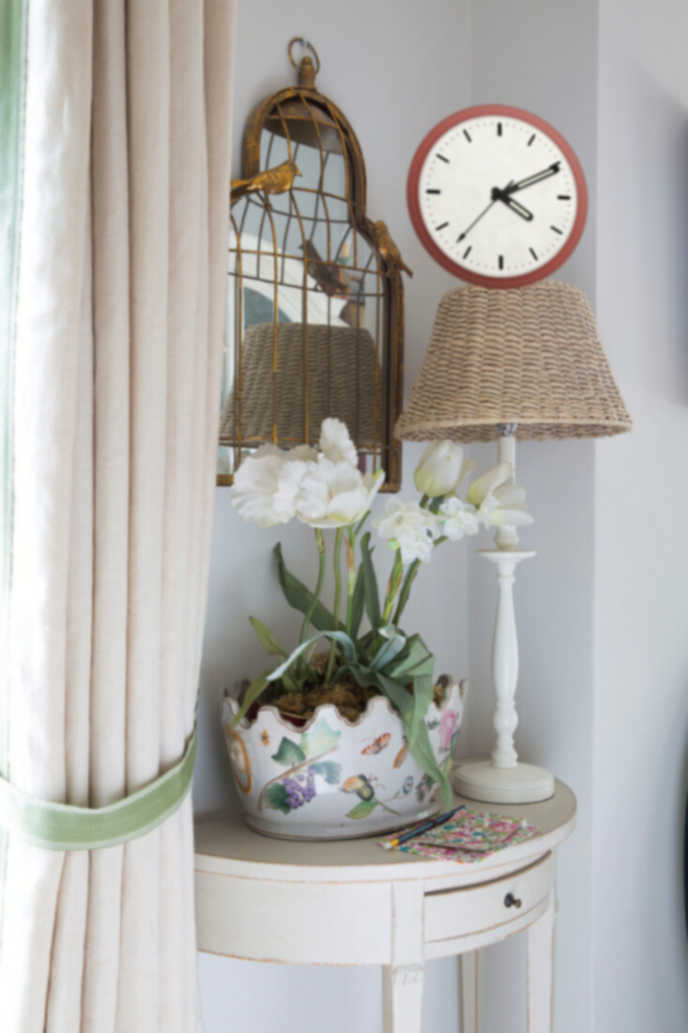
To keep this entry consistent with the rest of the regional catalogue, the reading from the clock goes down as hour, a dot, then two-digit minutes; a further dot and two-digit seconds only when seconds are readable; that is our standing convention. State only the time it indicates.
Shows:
4.10.37
